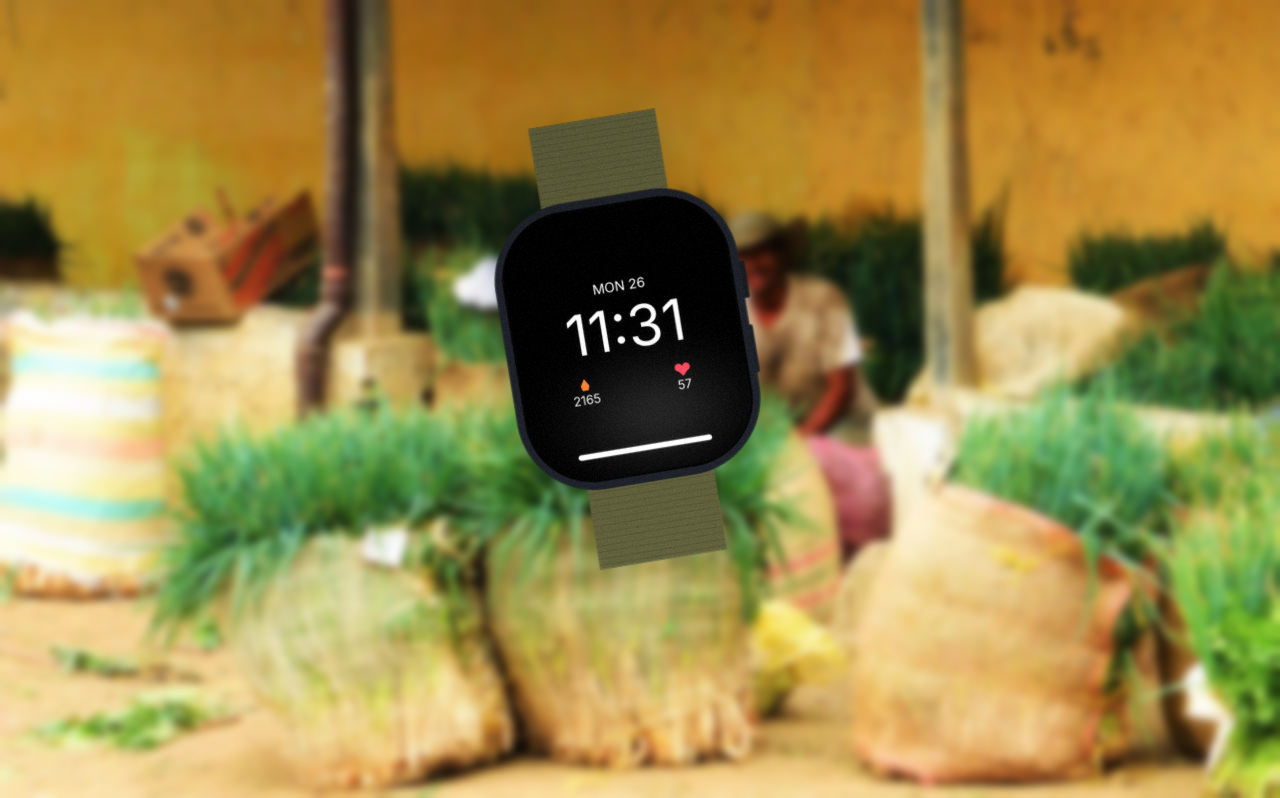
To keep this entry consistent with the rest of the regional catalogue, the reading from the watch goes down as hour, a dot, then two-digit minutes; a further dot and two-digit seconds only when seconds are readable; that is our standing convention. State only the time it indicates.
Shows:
11.31
